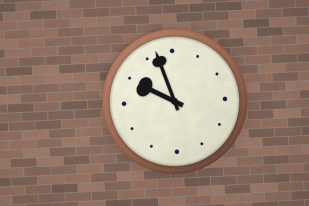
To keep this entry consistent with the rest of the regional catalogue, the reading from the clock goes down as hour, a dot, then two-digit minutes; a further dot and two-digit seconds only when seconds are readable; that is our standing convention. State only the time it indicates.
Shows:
9.57
